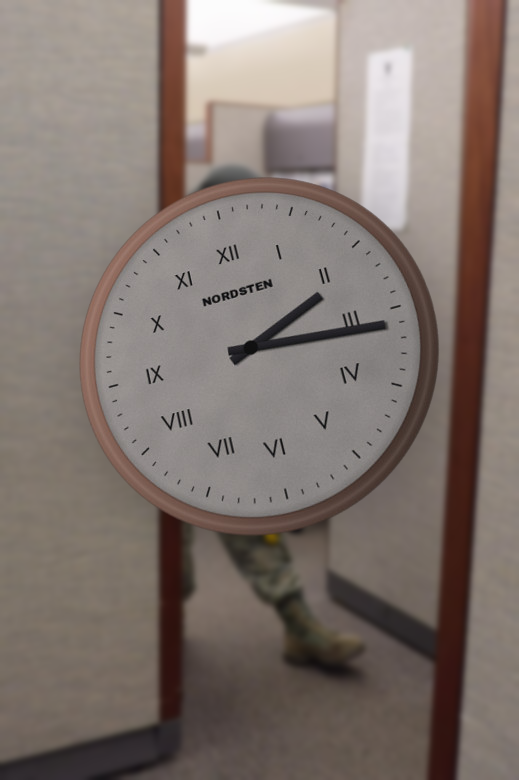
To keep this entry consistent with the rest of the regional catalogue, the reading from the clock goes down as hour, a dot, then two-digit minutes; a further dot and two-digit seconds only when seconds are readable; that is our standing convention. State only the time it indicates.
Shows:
2.16
